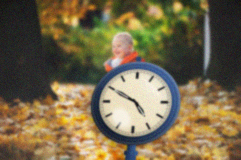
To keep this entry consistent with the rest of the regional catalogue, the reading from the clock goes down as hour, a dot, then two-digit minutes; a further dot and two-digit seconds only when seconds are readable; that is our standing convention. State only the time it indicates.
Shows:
4.50
